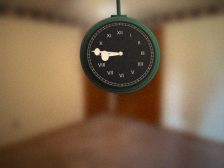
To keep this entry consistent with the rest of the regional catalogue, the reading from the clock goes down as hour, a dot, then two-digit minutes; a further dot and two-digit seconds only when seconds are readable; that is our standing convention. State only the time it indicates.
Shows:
8.46
